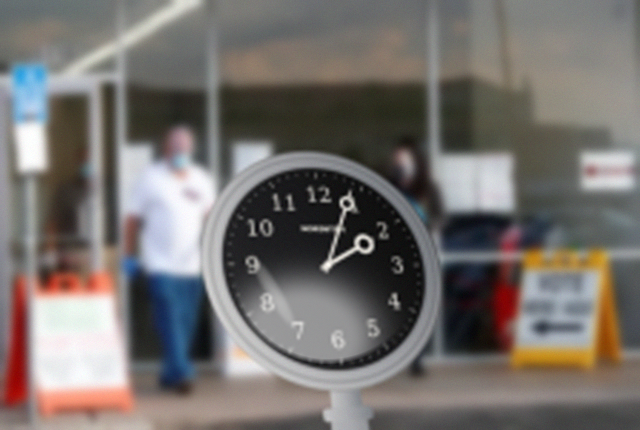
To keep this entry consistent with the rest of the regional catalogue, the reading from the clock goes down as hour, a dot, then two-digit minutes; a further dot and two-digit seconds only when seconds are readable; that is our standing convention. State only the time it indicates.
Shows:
2.04
